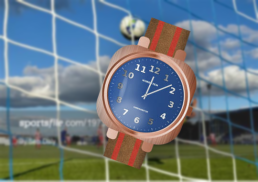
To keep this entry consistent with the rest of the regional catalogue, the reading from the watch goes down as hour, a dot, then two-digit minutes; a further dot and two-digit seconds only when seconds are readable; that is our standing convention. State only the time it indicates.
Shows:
12.08
